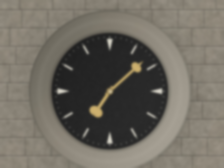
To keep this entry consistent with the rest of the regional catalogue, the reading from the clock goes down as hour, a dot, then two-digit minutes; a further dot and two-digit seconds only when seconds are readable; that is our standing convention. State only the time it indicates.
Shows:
7.08
